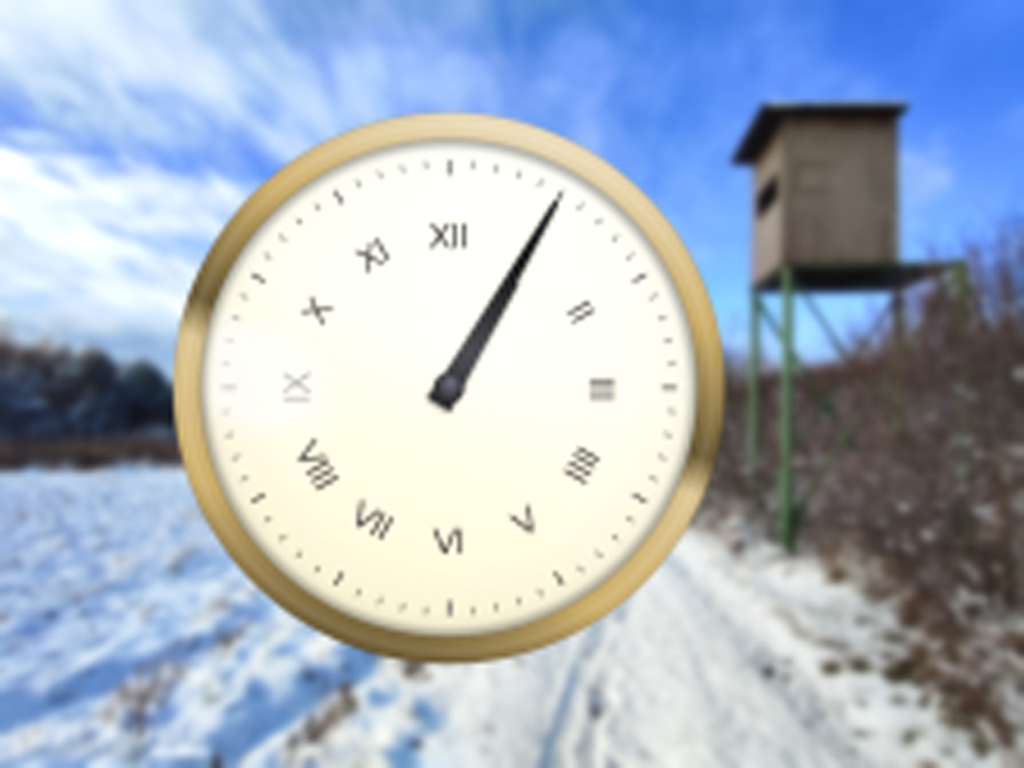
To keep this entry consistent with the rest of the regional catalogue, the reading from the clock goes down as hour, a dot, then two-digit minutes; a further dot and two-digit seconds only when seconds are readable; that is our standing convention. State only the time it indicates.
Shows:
1.05
